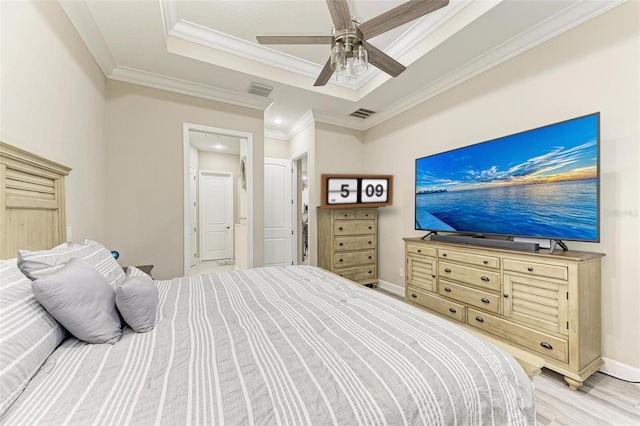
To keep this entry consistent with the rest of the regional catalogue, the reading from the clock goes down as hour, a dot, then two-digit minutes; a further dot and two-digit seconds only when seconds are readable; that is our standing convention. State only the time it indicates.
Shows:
5.09
